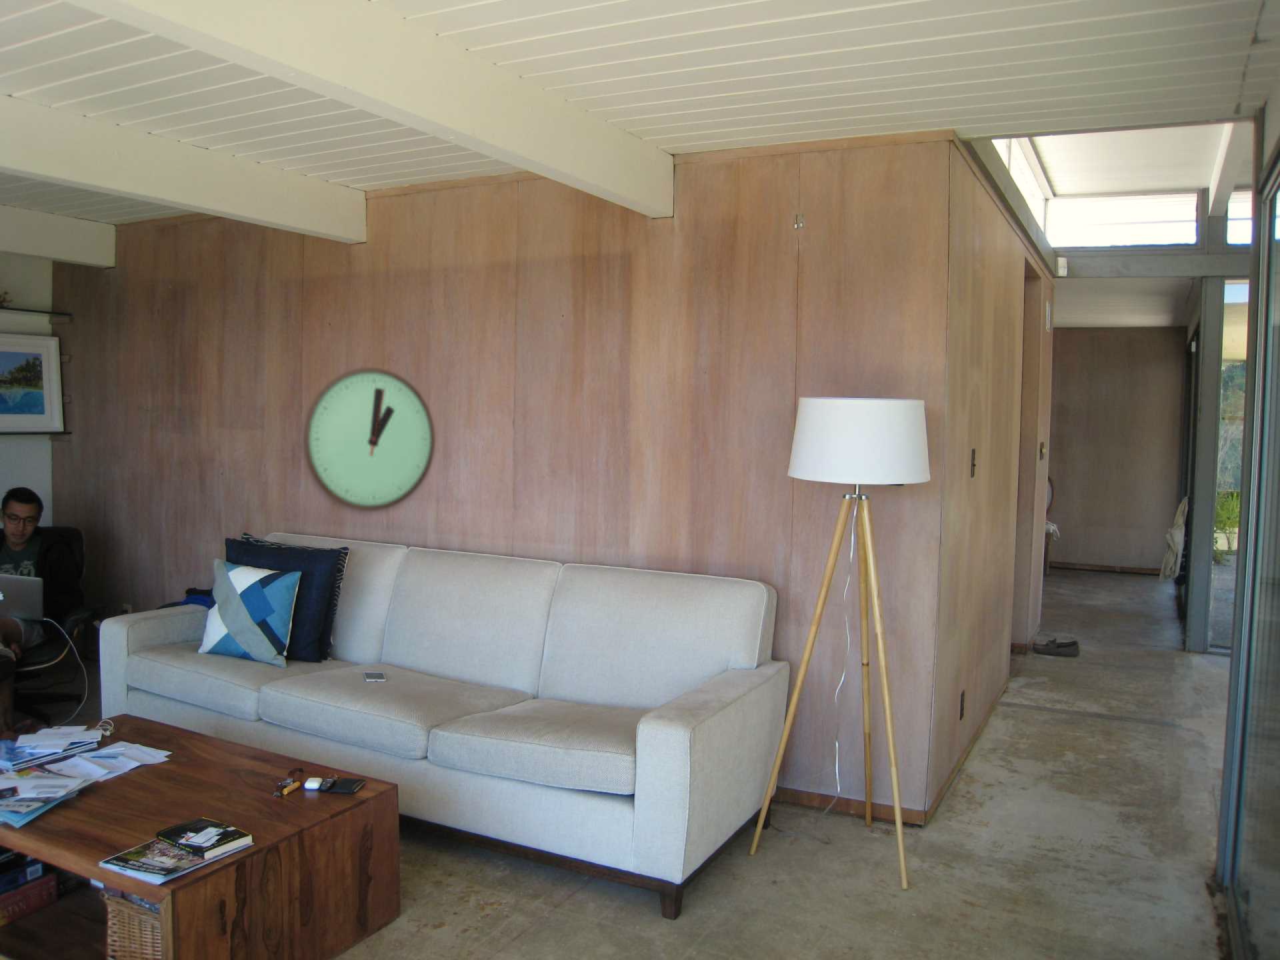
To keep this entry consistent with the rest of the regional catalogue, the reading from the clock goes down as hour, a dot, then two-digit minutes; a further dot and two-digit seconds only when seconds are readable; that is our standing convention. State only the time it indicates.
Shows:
1.01.02
